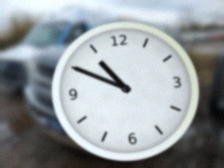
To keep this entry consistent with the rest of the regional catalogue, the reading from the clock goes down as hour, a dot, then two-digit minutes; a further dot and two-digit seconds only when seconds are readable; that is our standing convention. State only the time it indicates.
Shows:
10.50
